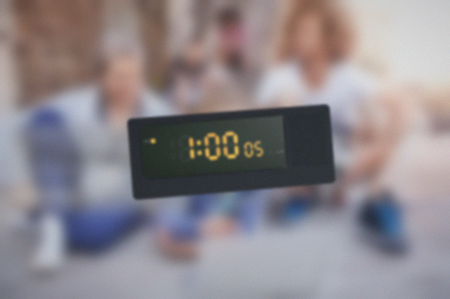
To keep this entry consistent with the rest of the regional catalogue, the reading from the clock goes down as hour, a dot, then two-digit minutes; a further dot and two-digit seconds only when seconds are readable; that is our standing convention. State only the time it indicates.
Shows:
1.00.05
